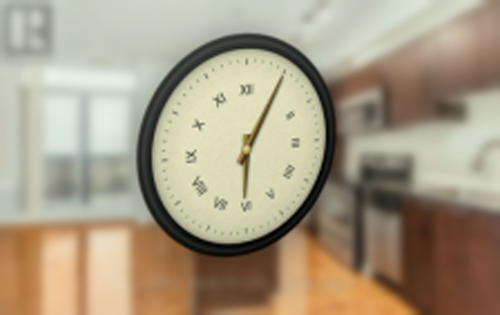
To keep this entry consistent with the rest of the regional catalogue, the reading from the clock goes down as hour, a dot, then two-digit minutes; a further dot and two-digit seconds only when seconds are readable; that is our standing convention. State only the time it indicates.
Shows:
6.05
